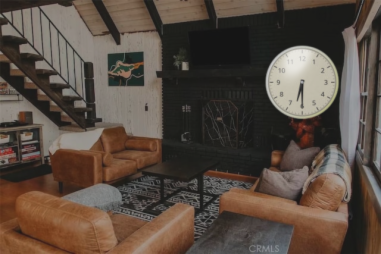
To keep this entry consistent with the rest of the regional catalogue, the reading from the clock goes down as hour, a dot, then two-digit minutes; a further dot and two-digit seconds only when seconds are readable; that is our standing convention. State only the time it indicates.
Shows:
6.30
